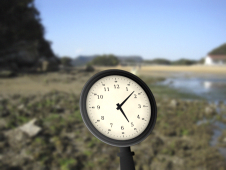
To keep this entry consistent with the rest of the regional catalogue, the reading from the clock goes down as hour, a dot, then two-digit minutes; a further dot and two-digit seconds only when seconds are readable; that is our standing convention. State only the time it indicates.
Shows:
5.08
